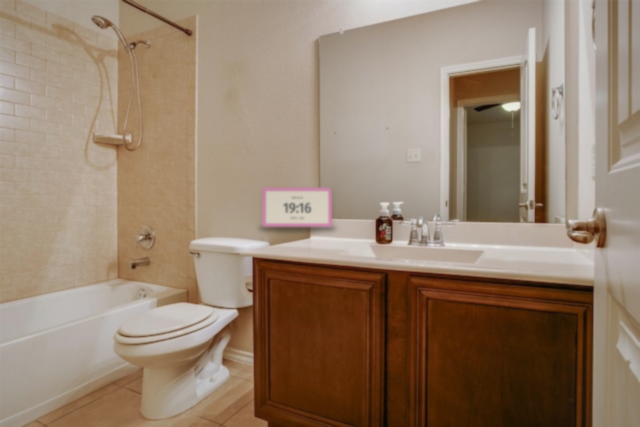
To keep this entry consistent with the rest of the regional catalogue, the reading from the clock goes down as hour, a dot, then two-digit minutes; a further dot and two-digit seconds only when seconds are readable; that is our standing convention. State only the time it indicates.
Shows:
19.16
